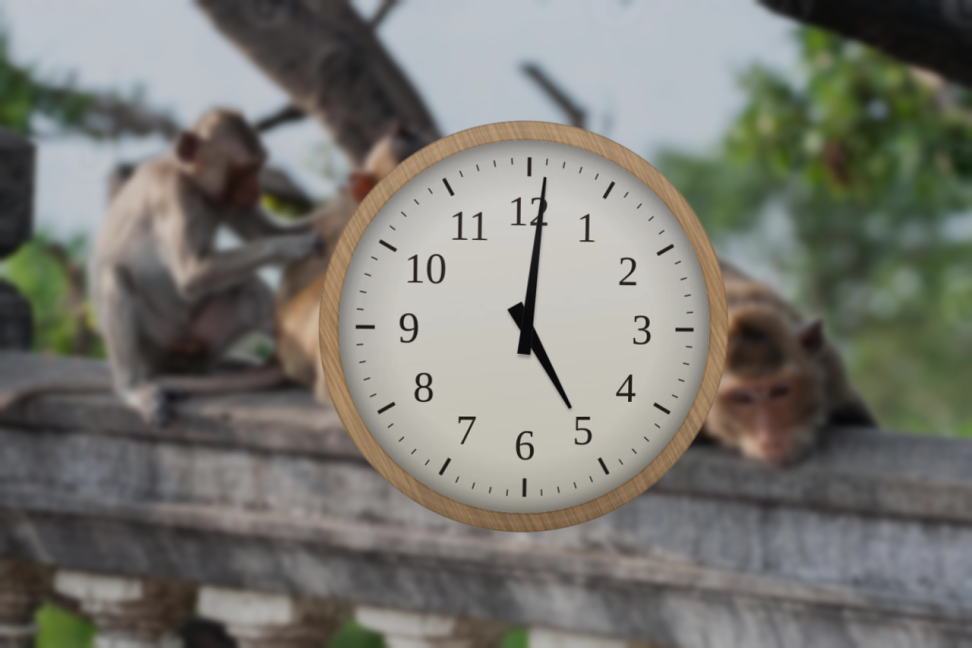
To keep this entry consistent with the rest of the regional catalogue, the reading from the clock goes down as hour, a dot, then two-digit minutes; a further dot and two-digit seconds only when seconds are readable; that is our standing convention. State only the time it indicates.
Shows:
5.01
